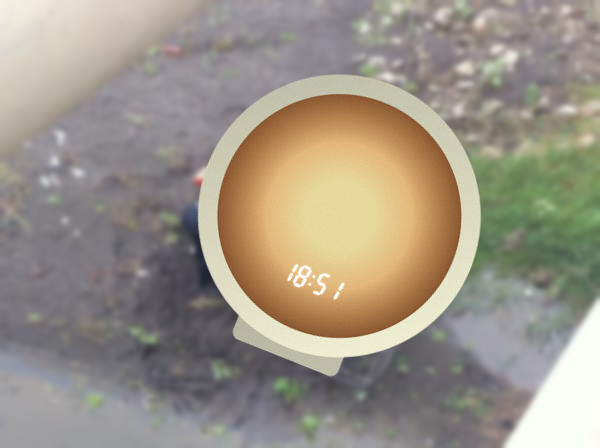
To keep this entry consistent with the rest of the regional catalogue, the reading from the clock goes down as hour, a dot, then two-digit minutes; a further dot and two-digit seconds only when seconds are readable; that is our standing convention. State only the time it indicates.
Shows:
18.51
